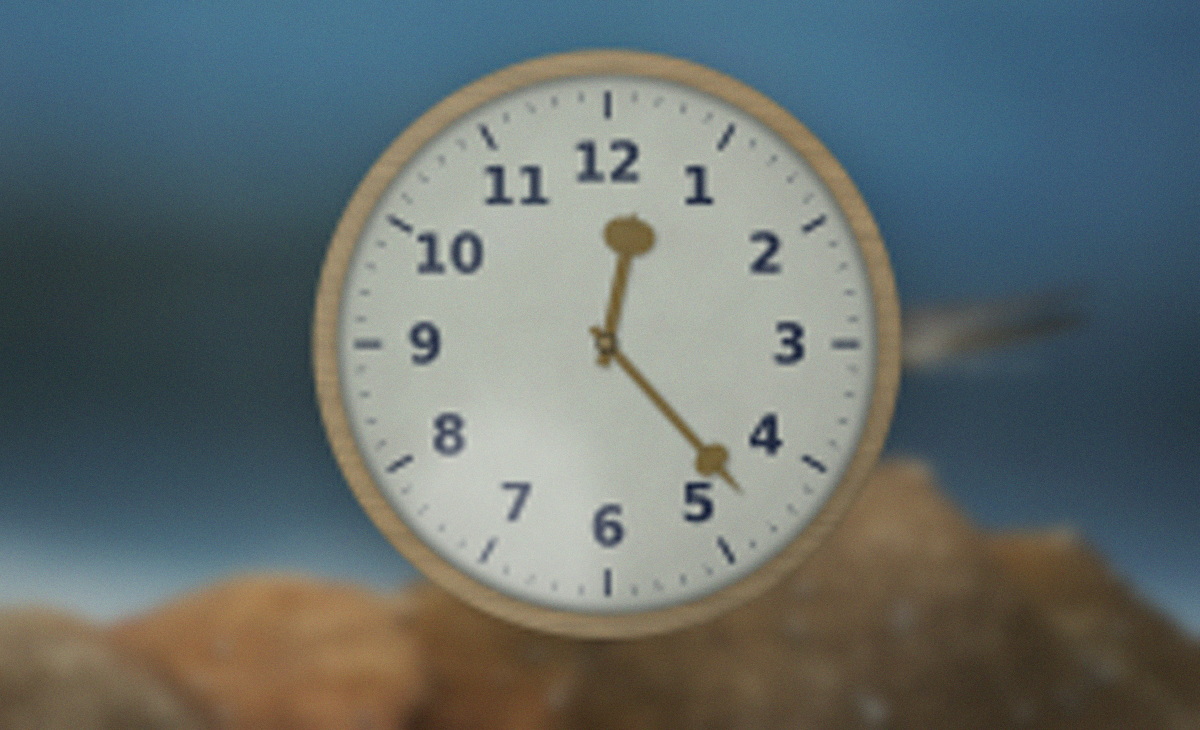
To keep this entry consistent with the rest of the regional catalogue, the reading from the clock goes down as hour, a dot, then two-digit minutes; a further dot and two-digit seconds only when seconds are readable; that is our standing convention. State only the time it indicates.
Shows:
12.23
